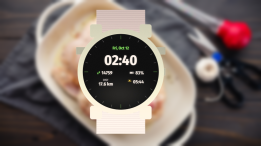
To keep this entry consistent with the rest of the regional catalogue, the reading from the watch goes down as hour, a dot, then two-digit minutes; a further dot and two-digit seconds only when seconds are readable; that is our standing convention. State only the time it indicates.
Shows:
2.40
